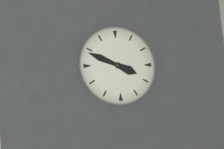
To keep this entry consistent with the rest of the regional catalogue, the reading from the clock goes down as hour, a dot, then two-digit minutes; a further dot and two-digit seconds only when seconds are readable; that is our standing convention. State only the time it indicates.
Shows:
3.49
